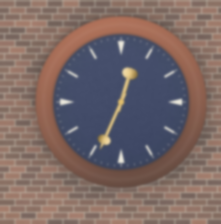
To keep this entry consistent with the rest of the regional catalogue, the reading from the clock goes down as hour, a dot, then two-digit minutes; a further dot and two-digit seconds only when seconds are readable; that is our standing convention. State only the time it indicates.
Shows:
12.34
